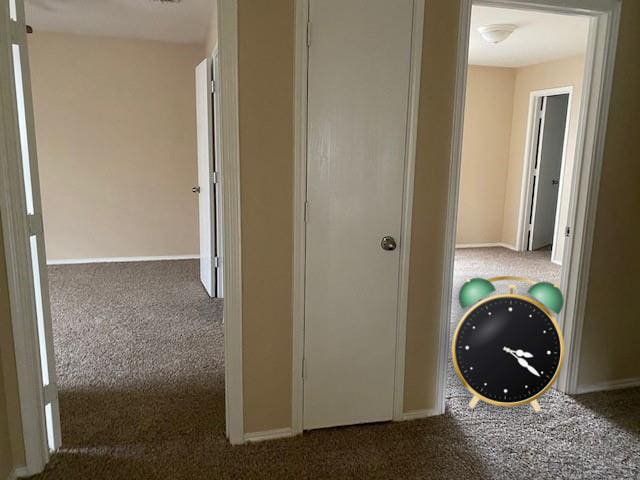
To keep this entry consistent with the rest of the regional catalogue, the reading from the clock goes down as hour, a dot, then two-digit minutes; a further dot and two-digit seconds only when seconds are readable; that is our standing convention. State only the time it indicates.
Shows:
3.21
